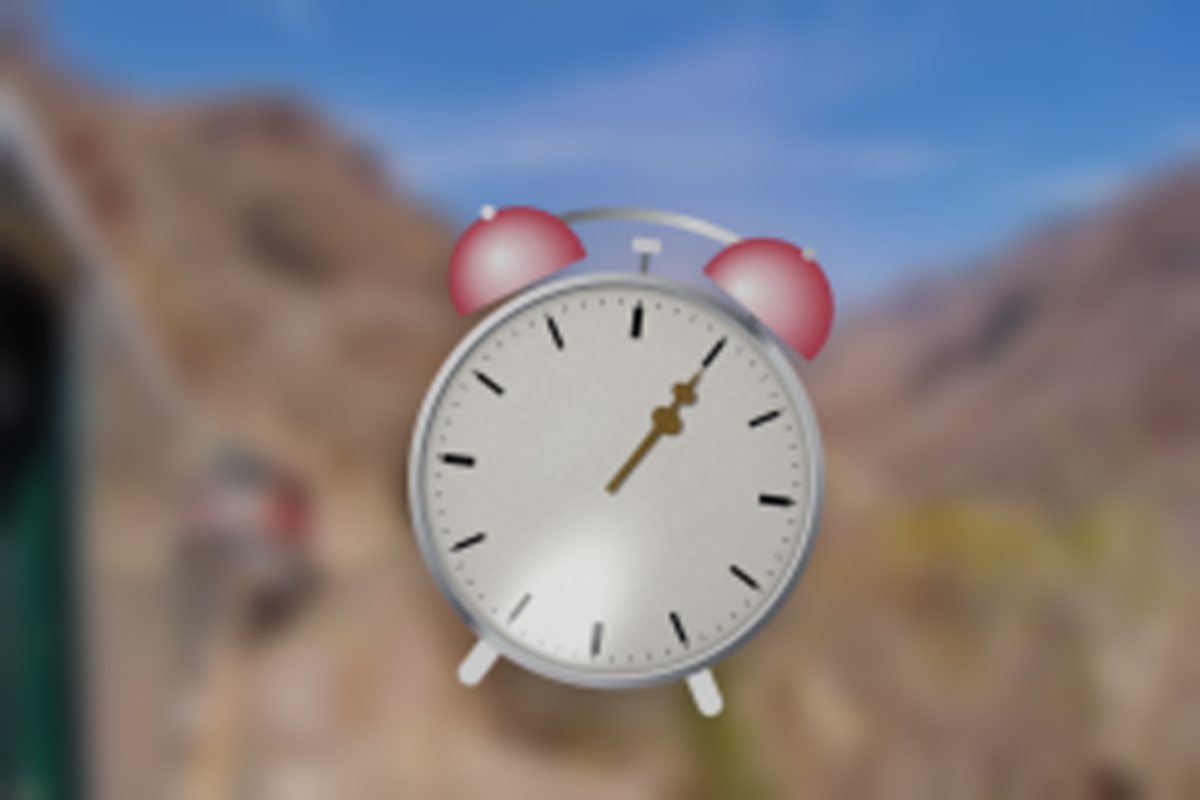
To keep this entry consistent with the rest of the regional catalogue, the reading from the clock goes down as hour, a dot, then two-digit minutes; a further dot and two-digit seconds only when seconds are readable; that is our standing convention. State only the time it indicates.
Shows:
1.05
